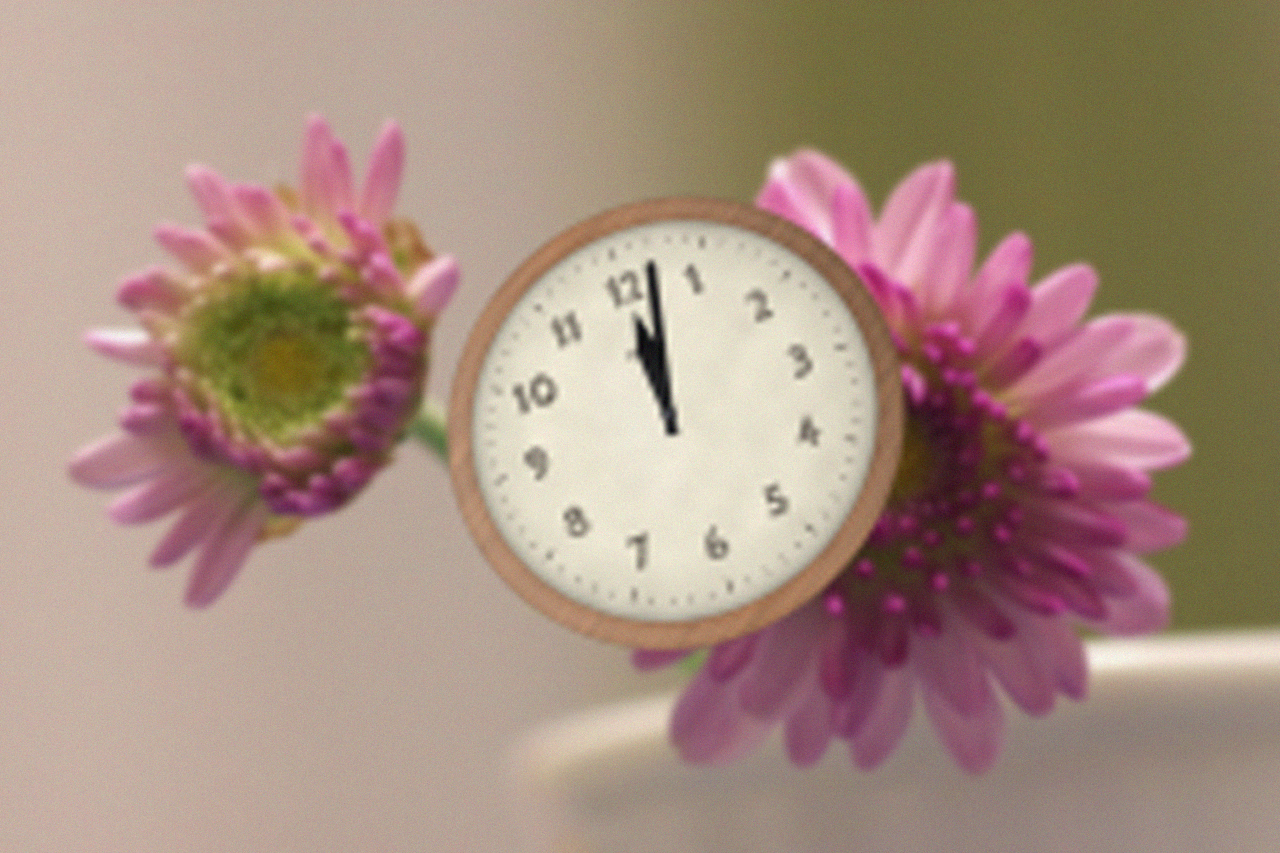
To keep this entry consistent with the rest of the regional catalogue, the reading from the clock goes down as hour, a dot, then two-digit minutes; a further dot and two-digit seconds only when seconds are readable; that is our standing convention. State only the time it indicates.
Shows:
12.02
